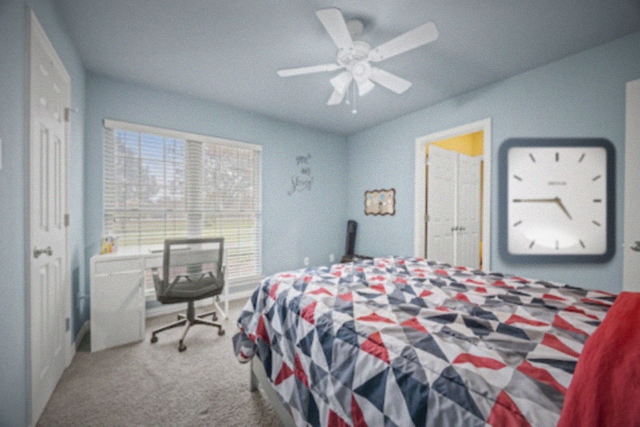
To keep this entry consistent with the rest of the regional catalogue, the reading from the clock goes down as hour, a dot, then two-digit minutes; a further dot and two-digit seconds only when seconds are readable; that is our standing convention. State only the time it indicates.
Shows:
4.45
